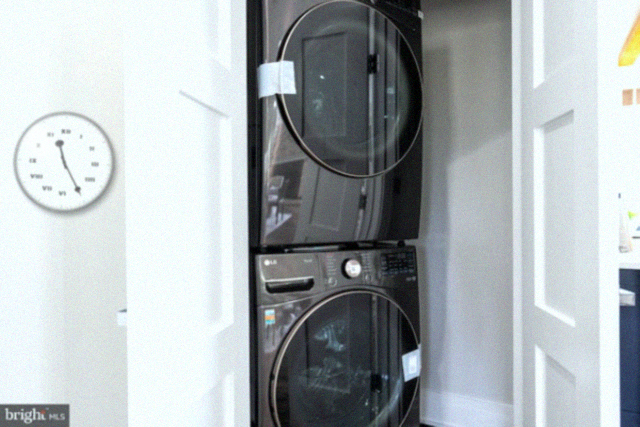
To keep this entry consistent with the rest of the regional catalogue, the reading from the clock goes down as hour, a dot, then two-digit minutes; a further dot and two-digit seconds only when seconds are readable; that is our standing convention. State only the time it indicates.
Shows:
11.25
